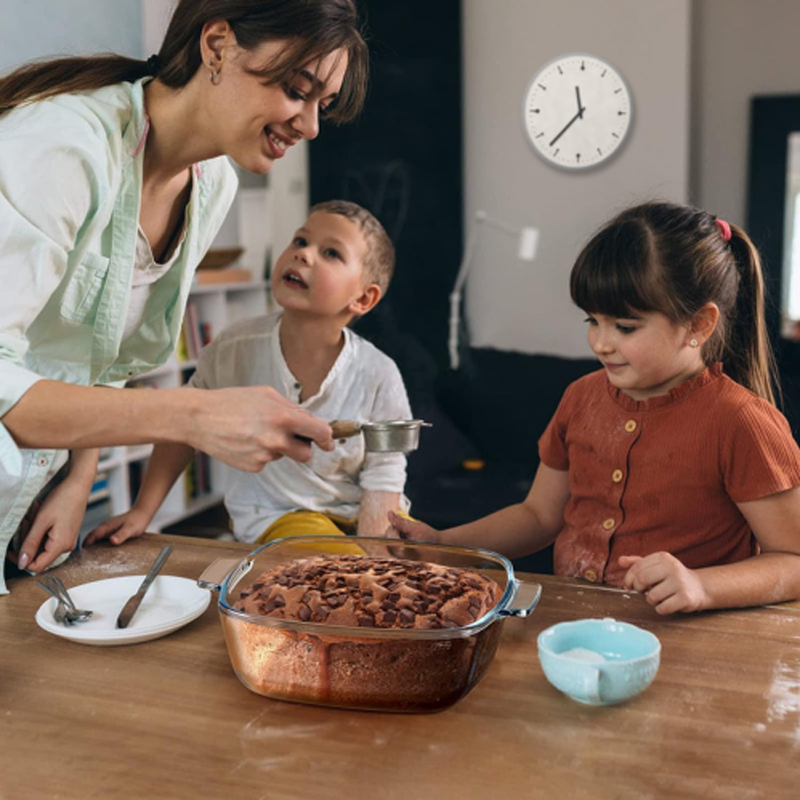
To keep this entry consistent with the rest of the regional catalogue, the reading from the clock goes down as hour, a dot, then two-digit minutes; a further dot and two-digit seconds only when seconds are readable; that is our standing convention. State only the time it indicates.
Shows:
11.37
